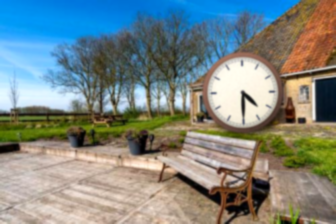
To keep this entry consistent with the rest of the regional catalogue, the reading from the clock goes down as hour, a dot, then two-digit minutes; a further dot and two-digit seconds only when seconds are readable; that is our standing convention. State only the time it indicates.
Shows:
4.30
